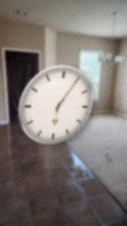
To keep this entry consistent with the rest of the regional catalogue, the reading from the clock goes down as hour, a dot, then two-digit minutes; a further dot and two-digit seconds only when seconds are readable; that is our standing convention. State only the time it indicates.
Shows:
6.05
